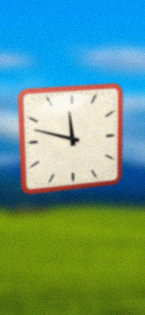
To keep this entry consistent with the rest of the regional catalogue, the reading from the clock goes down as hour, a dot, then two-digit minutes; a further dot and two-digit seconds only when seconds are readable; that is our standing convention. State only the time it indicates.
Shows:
11.48
